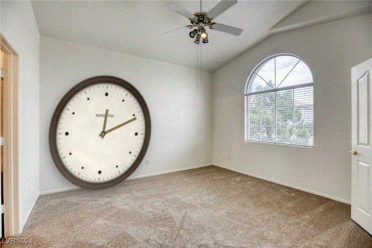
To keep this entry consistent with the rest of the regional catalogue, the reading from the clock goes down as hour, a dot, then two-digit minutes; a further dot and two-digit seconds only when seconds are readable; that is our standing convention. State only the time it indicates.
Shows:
12.11
